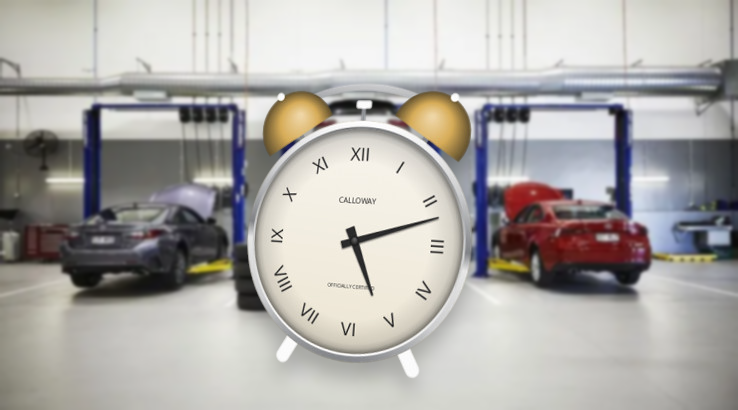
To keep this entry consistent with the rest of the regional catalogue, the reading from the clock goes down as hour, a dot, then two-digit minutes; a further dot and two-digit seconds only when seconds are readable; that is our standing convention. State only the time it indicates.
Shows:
5.12
